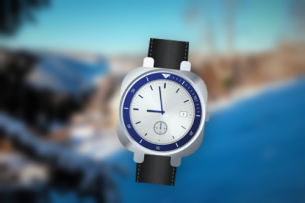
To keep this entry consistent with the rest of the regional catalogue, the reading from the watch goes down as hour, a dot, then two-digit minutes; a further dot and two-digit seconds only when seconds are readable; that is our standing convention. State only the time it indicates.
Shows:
8.58
